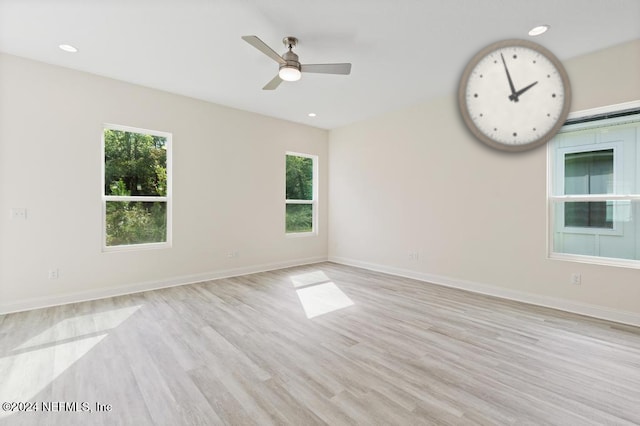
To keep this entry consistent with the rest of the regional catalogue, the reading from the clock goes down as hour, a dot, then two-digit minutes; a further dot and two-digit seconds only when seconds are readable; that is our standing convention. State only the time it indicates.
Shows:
1.57
